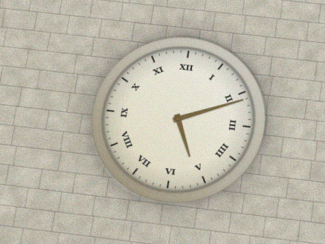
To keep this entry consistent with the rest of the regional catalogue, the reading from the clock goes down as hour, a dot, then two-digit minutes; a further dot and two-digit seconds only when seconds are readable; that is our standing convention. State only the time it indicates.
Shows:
5.11
